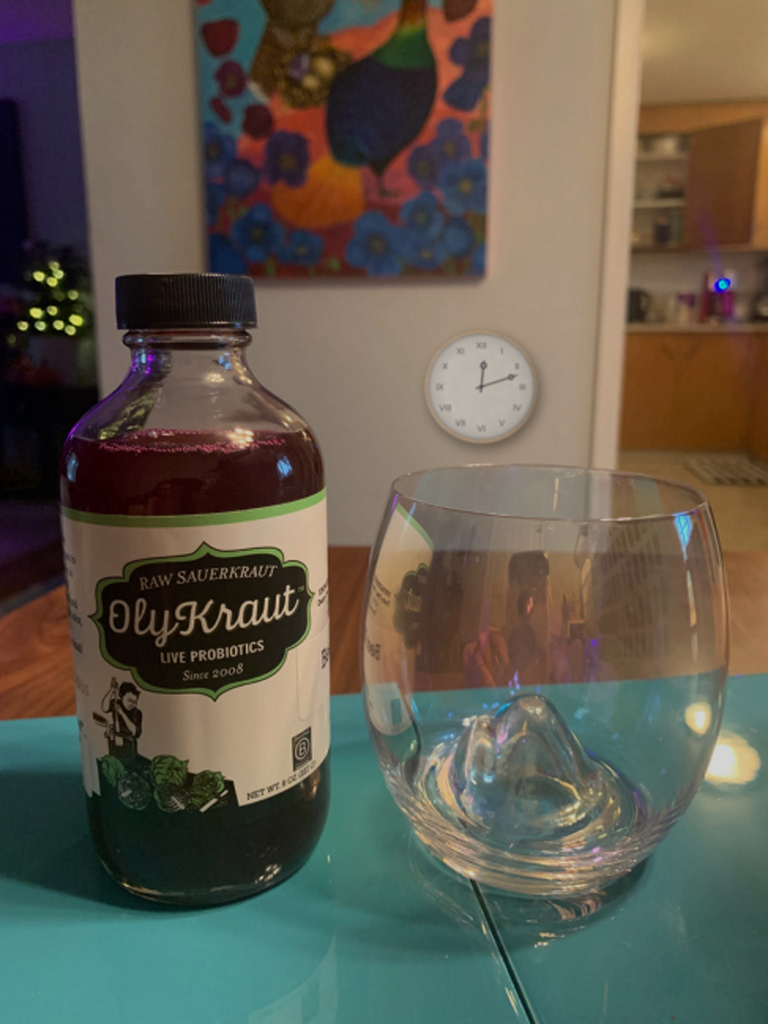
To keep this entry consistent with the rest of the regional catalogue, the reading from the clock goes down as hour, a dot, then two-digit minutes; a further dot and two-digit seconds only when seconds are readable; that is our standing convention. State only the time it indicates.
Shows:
12.12
